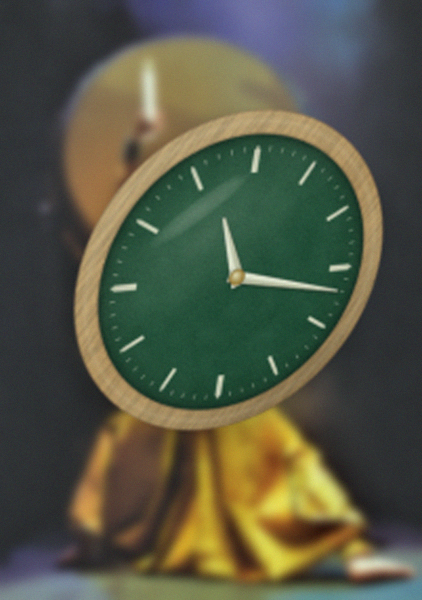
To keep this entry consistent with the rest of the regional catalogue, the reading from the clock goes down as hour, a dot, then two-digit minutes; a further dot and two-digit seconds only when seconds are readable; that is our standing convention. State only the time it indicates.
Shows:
11.17
